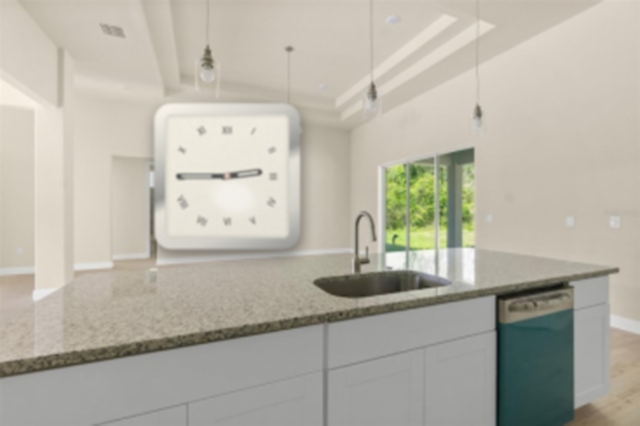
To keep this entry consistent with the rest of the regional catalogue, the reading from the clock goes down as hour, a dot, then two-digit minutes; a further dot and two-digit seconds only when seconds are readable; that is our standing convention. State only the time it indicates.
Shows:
2.45
